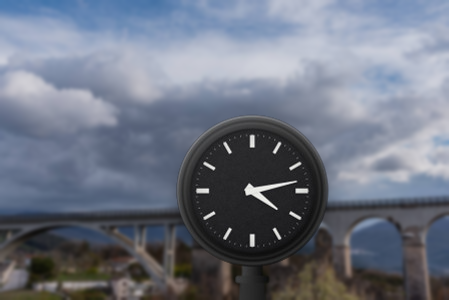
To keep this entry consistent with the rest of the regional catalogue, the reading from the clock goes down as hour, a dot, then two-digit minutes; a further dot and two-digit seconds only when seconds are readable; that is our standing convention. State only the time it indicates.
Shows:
4.13
